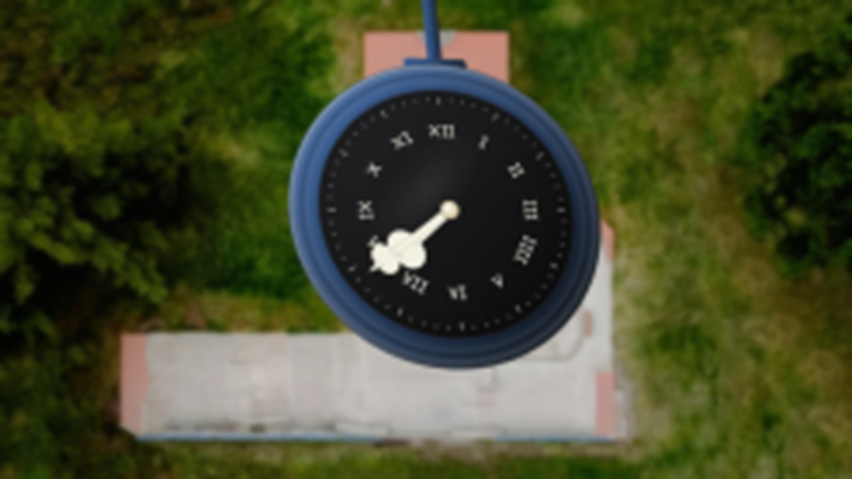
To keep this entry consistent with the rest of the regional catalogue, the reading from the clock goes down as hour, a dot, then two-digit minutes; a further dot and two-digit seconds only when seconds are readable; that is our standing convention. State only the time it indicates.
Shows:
7.39
